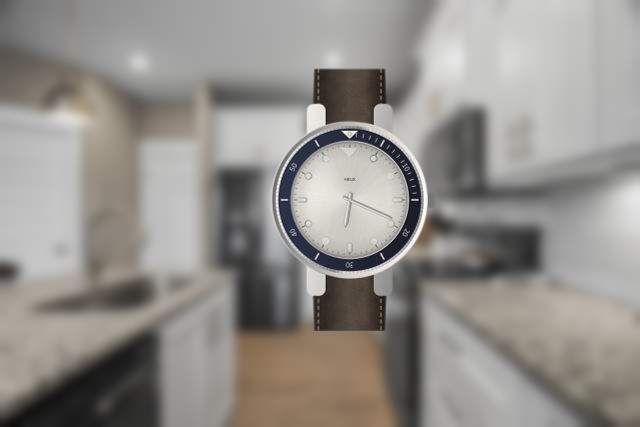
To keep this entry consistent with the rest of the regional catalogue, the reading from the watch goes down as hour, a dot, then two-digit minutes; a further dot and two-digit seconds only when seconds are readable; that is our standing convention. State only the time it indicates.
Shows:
6.19
